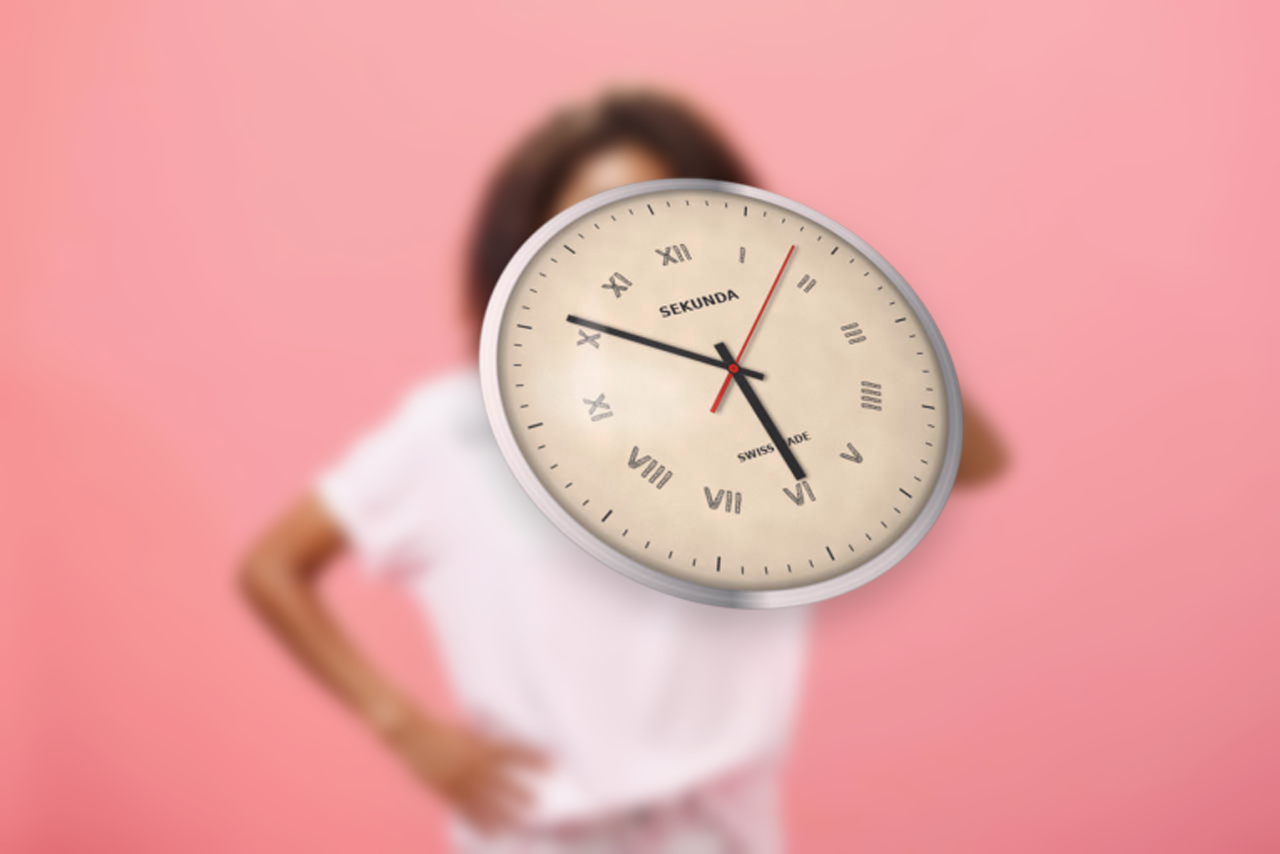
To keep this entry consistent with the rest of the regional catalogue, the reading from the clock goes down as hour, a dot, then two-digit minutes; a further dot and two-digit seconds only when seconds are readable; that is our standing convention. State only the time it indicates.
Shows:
5.51.08
